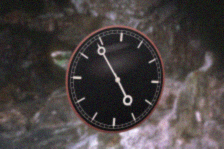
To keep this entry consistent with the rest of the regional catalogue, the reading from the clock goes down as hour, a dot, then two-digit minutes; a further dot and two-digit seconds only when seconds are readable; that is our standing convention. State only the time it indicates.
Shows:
4.54
